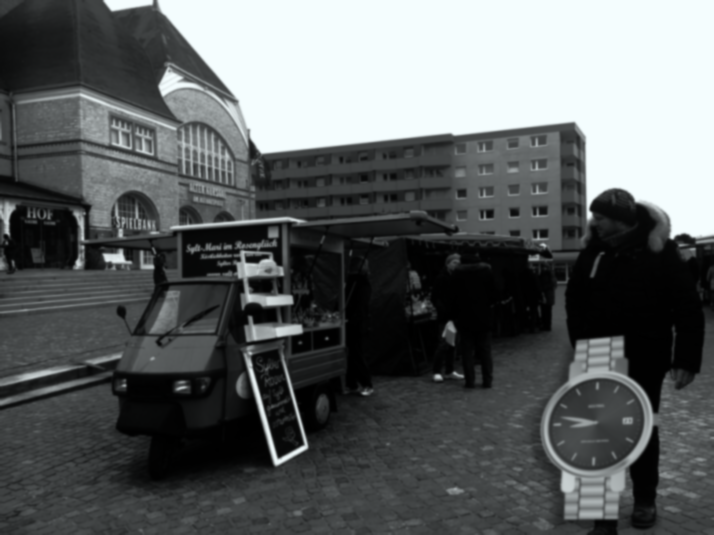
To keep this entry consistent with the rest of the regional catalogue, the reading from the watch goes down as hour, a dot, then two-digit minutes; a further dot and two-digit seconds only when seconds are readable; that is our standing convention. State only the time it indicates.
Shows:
8.47
